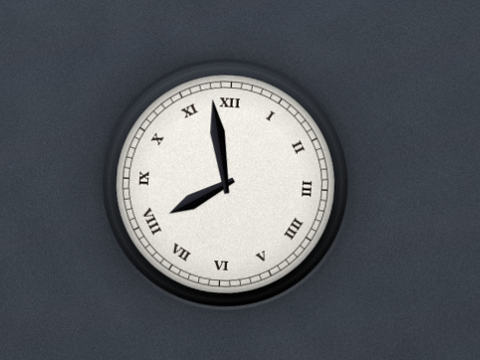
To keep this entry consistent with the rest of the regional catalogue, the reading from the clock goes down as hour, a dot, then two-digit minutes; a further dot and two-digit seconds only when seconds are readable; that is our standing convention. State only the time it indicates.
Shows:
7.58
